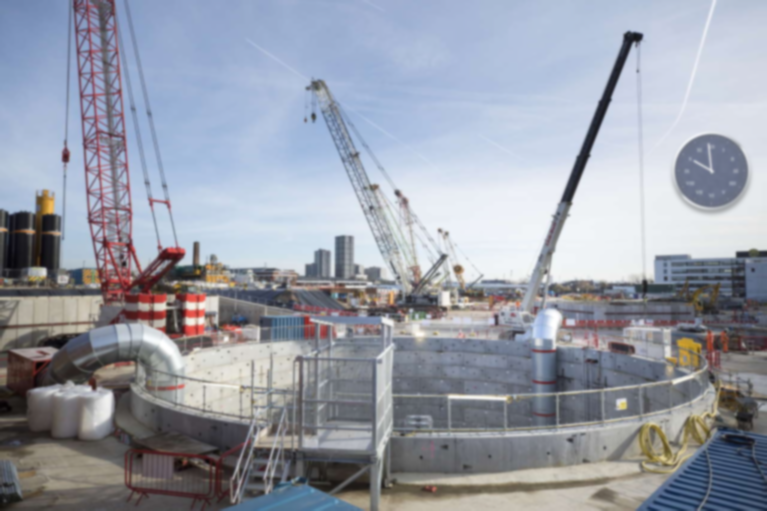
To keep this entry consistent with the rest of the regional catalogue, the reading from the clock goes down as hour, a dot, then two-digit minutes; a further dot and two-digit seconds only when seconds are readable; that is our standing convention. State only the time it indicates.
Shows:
9.59
